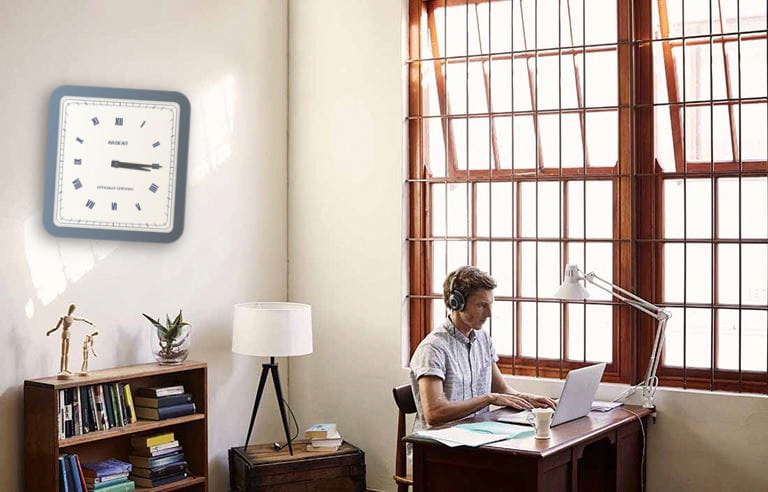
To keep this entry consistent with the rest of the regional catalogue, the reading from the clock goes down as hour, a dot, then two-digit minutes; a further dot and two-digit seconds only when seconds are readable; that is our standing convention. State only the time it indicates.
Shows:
3.15
